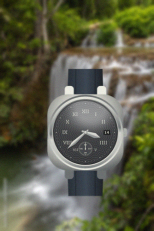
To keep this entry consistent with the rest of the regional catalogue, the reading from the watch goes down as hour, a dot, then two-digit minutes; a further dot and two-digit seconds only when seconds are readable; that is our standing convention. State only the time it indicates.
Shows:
3.38
